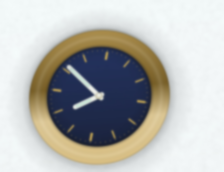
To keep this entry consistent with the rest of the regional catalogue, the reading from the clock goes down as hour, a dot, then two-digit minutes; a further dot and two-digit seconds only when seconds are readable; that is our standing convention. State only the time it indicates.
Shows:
7.51
